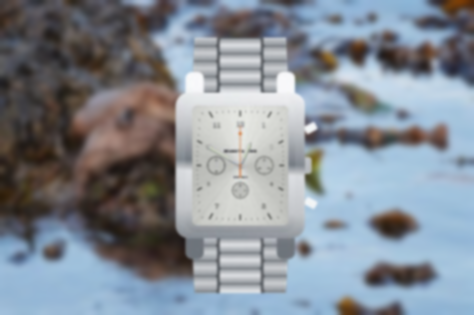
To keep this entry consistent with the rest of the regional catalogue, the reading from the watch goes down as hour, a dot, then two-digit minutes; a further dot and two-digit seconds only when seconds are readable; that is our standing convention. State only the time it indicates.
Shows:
12.50
